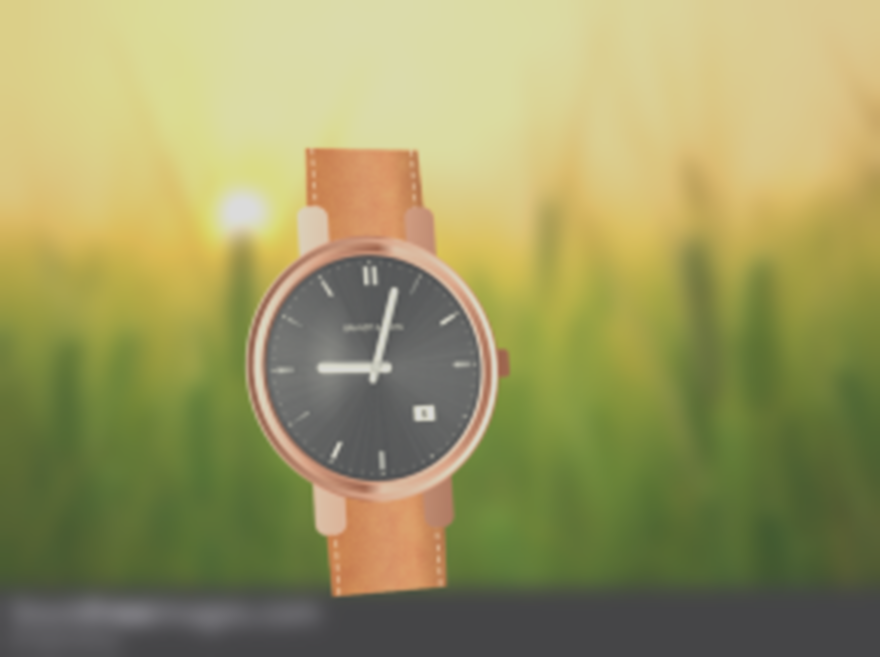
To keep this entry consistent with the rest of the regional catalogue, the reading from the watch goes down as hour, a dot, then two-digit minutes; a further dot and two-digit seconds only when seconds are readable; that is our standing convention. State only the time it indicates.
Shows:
9.03
